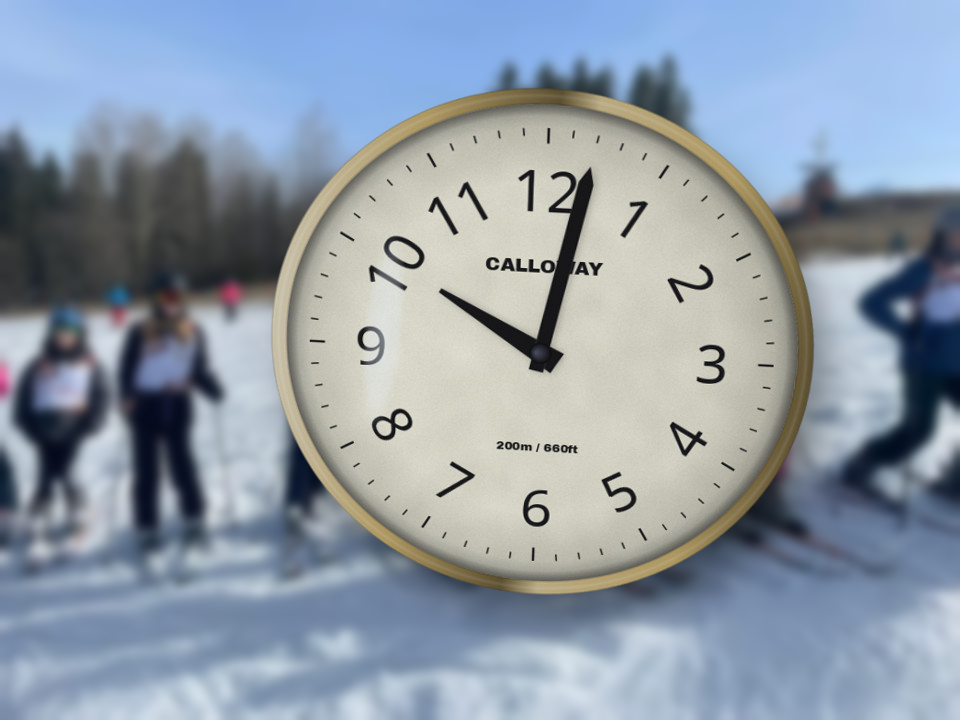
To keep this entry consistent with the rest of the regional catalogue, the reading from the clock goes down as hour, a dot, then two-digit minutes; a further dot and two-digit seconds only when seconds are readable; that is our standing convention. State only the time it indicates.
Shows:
10.02
